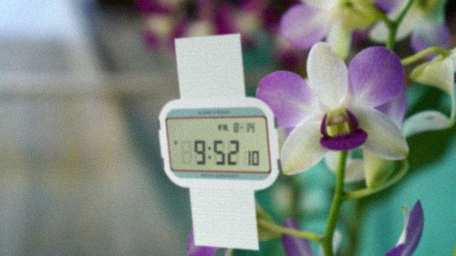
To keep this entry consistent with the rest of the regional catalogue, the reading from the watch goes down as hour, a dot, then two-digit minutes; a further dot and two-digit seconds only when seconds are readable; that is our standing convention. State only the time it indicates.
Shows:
9.52.10
